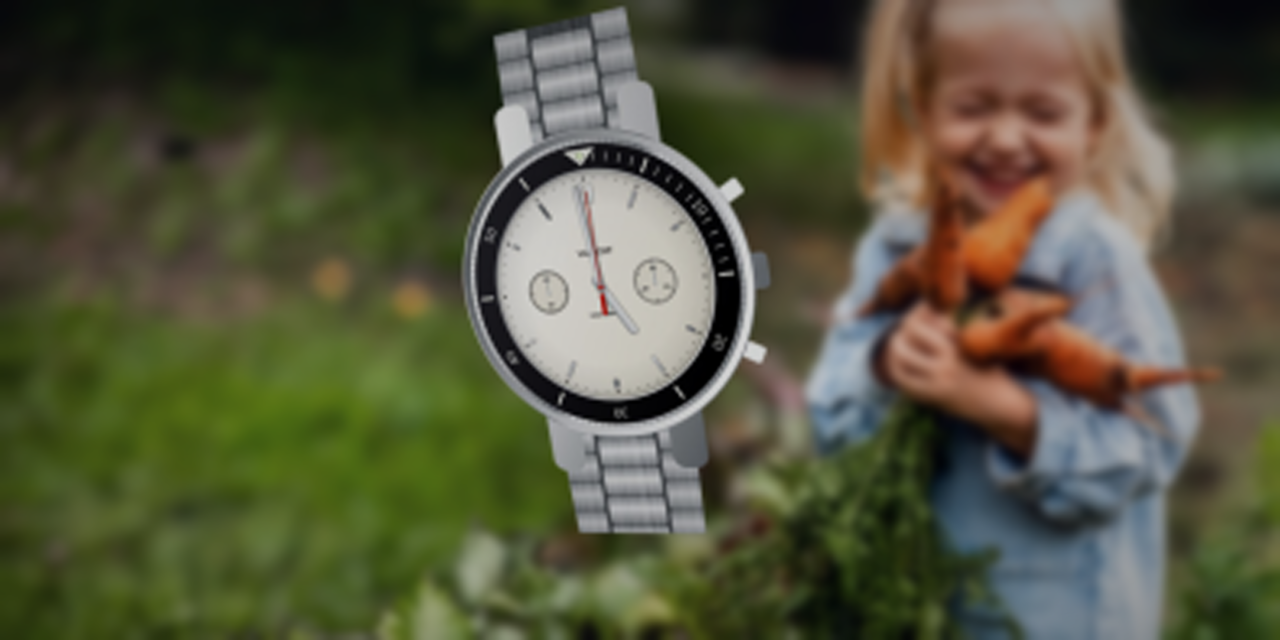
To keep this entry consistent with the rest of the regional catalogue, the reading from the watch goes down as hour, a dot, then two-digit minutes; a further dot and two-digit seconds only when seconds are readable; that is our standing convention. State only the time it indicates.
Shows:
4.59
